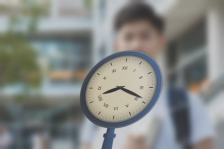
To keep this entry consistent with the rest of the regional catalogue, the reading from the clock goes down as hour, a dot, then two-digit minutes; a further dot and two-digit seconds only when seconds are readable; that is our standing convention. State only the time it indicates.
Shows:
8.19
